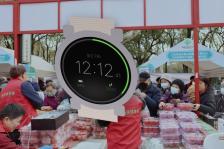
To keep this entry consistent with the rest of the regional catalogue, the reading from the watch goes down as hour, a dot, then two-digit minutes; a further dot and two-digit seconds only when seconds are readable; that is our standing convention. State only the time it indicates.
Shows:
12.12
